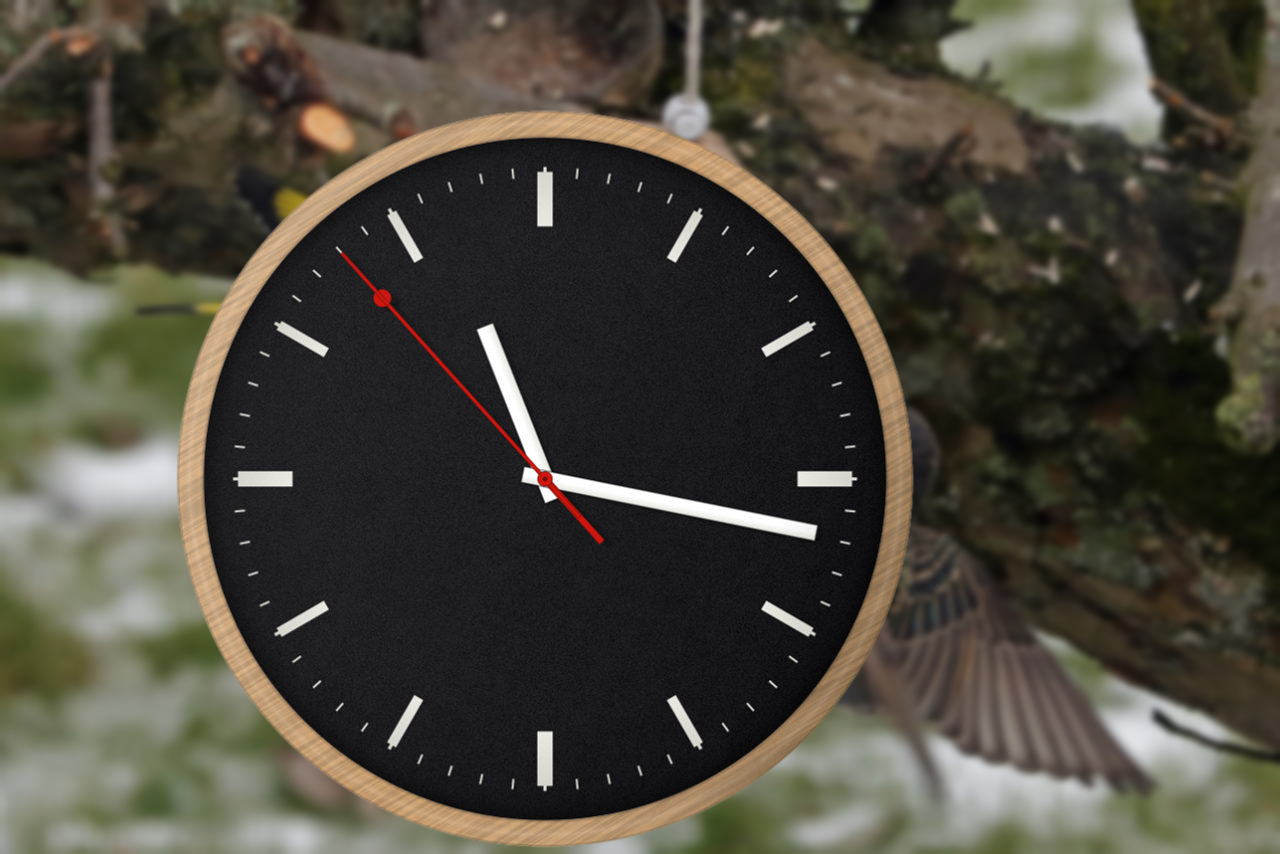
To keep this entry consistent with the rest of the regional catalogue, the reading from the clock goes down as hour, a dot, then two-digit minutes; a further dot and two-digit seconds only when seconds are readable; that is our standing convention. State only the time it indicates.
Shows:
11.16.53
